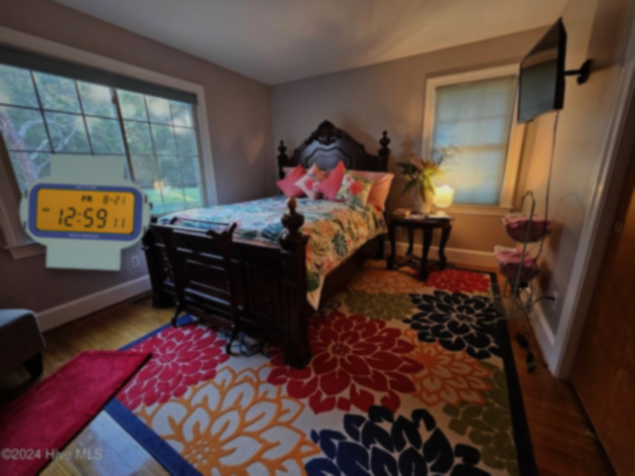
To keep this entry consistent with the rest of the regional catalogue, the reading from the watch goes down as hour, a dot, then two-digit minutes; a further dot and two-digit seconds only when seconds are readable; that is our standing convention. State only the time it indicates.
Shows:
12.59
